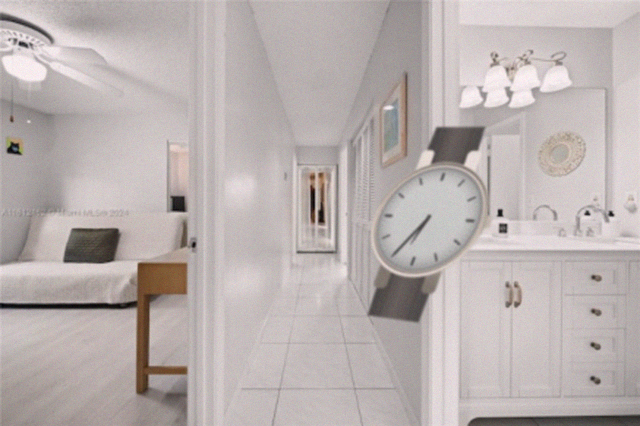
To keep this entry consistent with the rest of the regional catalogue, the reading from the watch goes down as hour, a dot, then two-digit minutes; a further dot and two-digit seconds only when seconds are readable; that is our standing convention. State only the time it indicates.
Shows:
6.35
